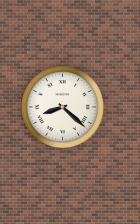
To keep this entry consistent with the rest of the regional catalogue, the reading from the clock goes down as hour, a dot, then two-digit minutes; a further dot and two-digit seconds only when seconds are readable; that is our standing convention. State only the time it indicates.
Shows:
8.22
